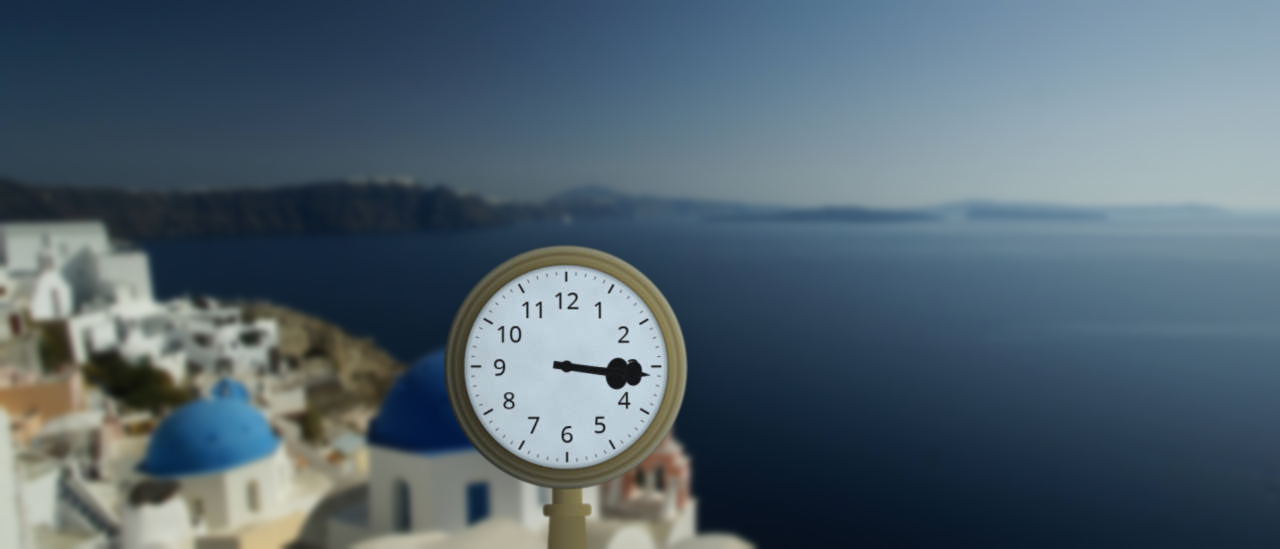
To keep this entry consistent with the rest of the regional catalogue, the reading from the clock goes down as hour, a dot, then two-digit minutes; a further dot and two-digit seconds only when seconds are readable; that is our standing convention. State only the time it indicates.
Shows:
3.16
